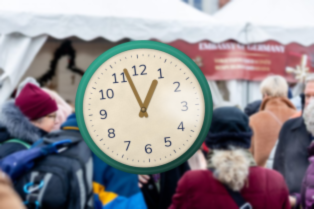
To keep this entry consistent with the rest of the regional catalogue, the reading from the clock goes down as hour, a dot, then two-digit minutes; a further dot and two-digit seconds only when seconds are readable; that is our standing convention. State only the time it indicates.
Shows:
12.57
